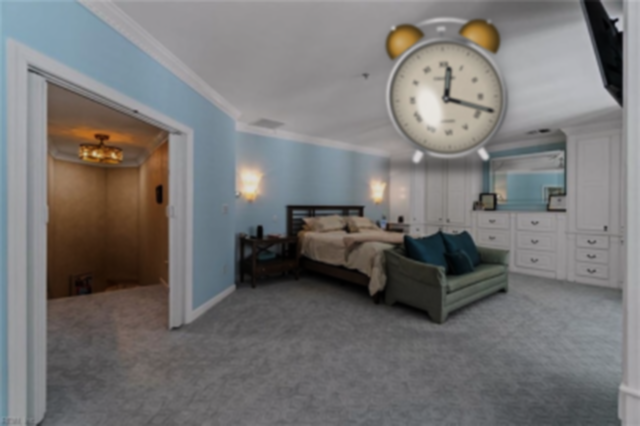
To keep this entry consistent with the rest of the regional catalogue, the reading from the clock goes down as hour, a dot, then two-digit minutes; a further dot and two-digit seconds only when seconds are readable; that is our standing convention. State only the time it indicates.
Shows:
12.18
